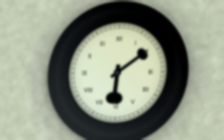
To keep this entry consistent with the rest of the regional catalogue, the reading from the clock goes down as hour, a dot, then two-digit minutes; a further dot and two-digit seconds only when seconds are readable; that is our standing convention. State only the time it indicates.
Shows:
6.09
